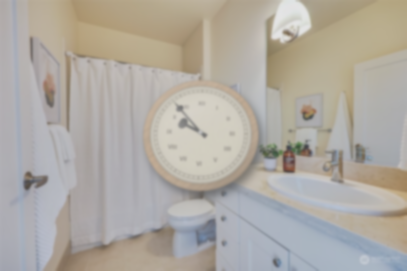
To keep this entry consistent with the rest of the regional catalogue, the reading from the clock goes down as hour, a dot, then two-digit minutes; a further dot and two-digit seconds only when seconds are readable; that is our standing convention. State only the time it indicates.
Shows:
9.53
